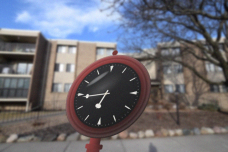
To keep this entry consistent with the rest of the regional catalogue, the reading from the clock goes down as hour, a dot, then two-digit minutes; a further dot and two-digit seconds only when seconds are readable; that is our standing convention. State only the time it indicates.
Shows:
6.44
